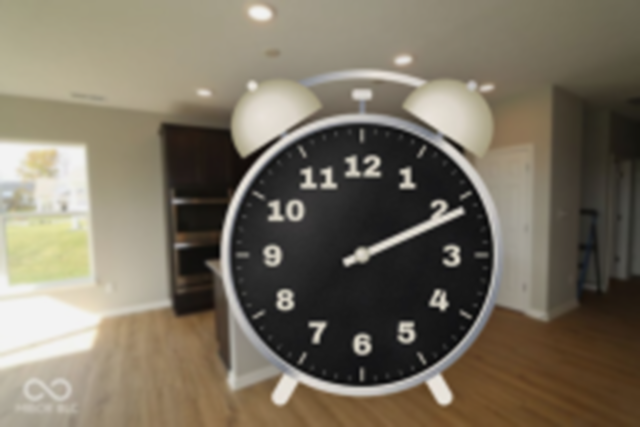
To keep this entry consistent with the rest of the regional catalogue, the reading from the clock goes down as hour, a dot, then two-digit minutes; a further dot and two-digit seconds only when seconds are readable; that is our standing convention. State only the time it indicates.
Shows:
2.11
